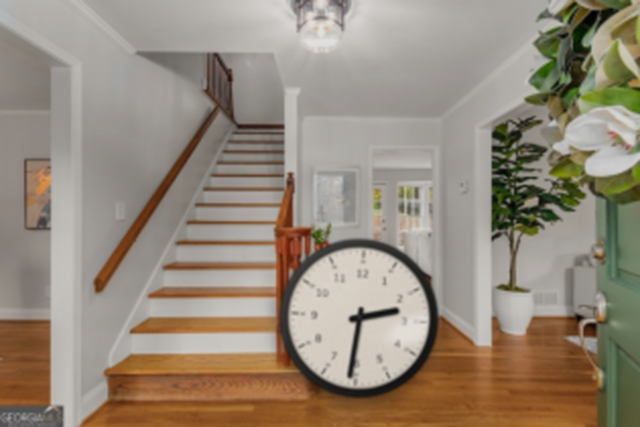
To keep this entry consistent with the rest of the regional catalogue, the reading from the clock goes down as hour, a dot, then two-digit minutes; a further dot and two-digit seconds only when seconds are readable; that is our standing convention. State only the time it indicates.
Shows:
2.31
